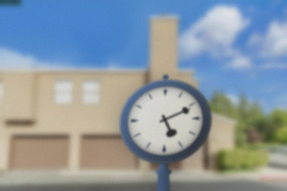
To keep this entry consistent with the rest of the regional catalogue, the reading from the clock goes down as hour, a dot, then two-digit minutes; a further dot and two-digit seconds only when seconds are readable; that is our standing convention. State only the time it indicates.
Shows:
5.11
